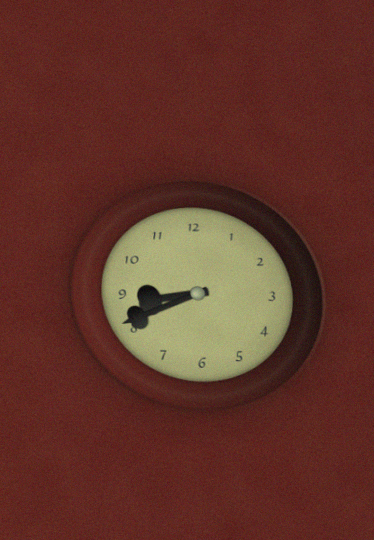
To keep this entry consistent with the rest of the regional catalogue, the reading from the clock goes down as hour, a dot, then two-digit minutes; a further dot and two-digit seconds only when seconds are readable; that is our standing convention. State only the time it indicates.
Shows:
8.41
